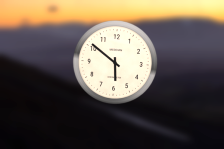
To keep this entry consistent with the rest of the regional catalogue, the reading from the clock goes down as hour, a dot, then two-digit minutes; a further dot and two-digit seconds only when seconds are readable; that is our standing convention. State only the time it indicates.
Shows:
5.51
